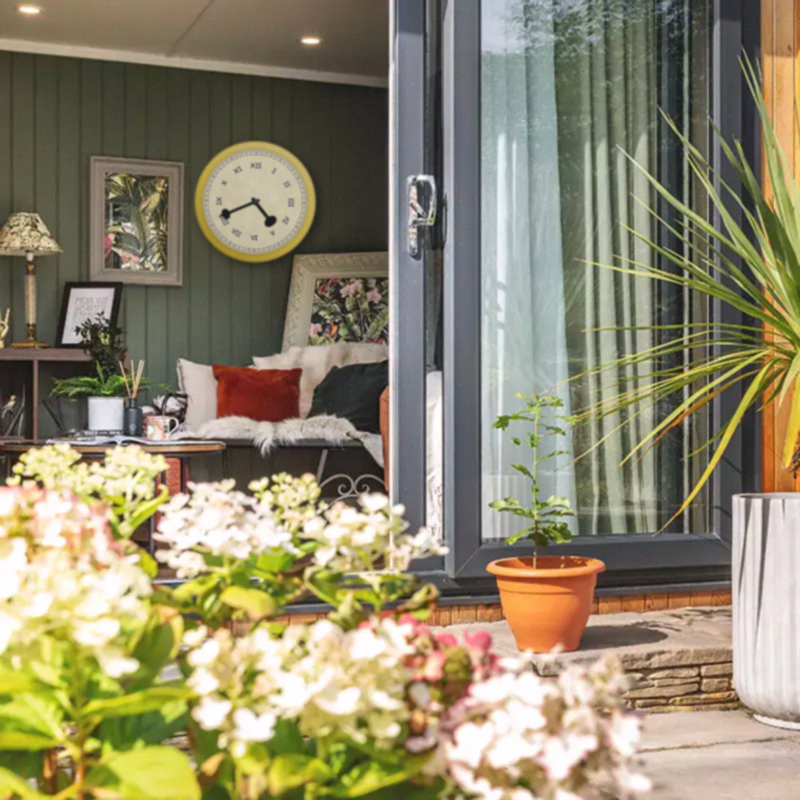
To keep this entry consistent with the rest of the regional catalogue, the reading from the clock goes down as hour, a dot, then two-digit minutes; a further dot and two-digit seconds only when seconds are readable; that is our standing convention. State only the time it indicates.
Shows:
4.41
